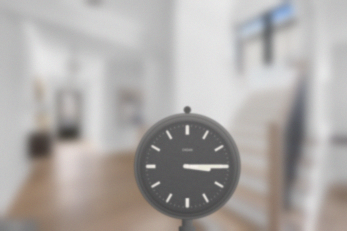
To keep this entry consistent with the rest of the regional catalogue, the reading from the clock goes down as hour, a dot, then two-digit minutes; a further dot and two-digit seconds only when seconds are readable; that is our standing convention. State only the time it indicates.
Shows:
3.15
